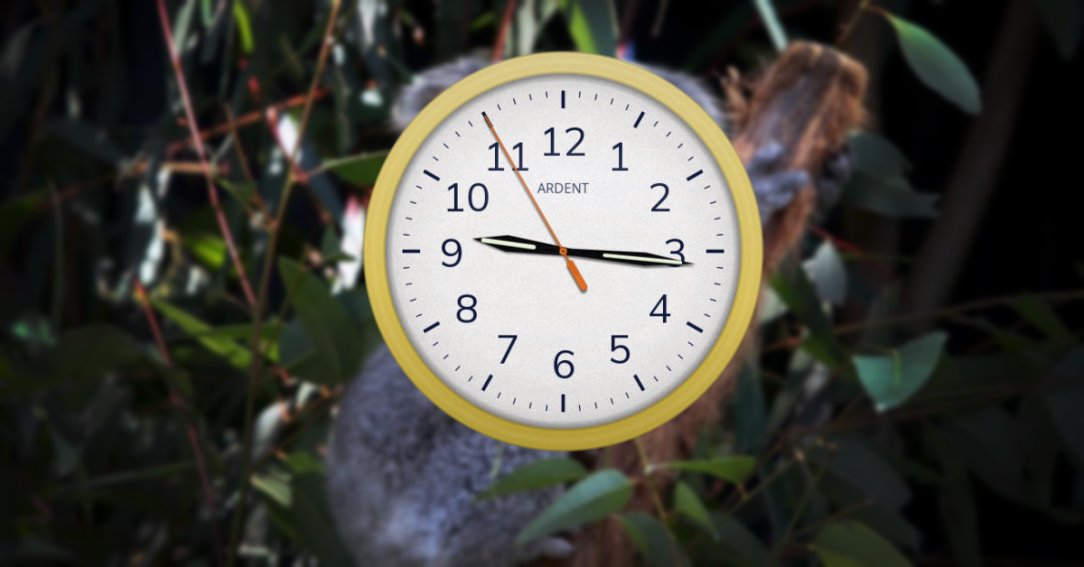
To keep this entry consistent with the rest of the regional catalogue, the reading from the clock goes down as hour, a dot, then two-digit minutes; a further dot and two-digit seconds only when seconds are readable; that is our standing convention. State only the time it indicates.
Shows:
9.15.55
